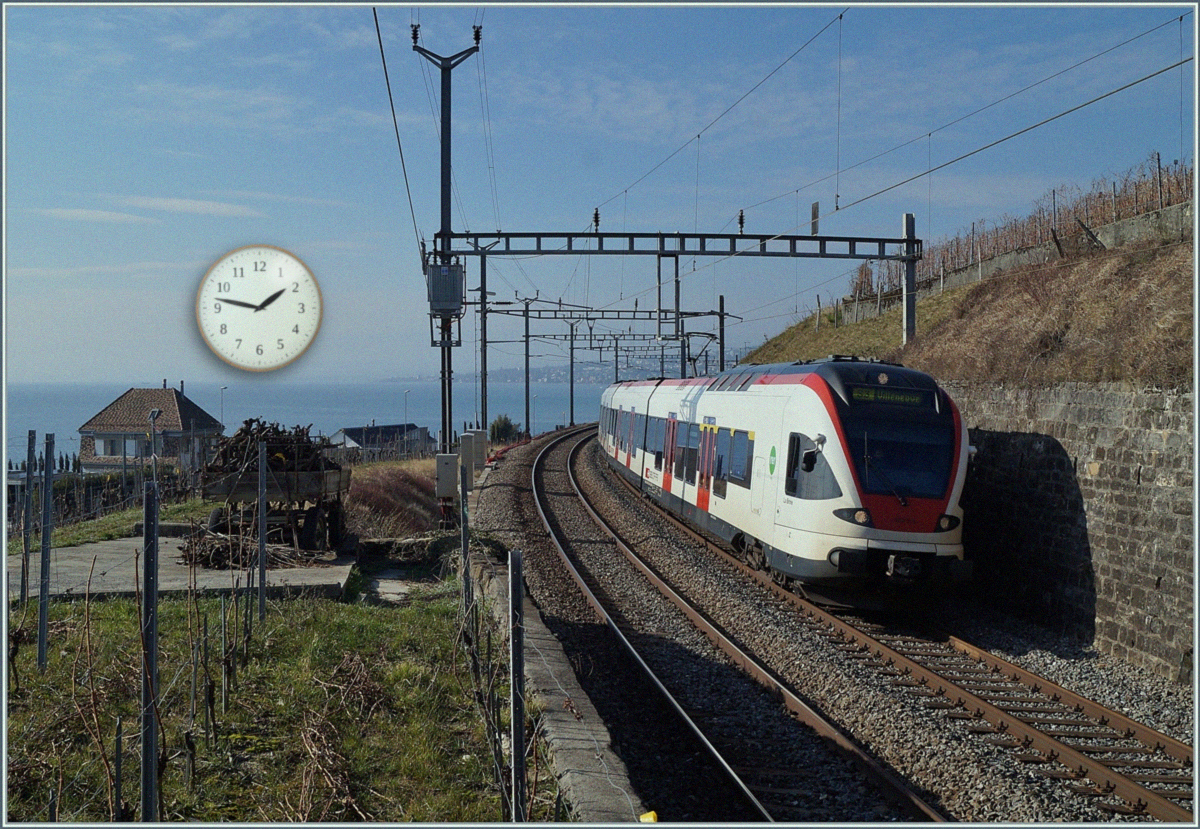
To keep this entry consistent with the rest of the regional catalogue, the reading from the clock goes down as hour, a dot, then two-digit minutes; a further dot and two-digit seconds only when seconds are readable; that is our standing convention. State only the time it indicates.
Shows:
1.47
